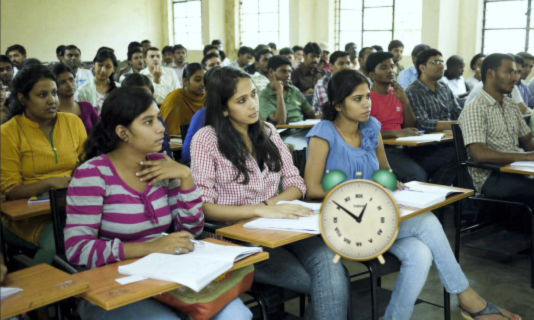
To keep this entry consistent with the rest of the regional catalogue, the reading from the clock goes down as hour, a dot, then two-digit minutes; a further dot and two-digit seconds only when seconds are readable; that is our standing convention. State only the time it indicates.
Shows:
12.51
